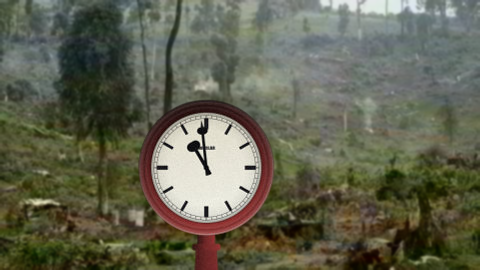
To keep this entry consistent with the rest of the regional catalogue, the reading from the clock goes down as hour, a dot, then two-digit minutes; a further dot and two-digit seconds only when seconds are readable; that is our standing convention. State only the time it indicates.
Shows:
10.59
